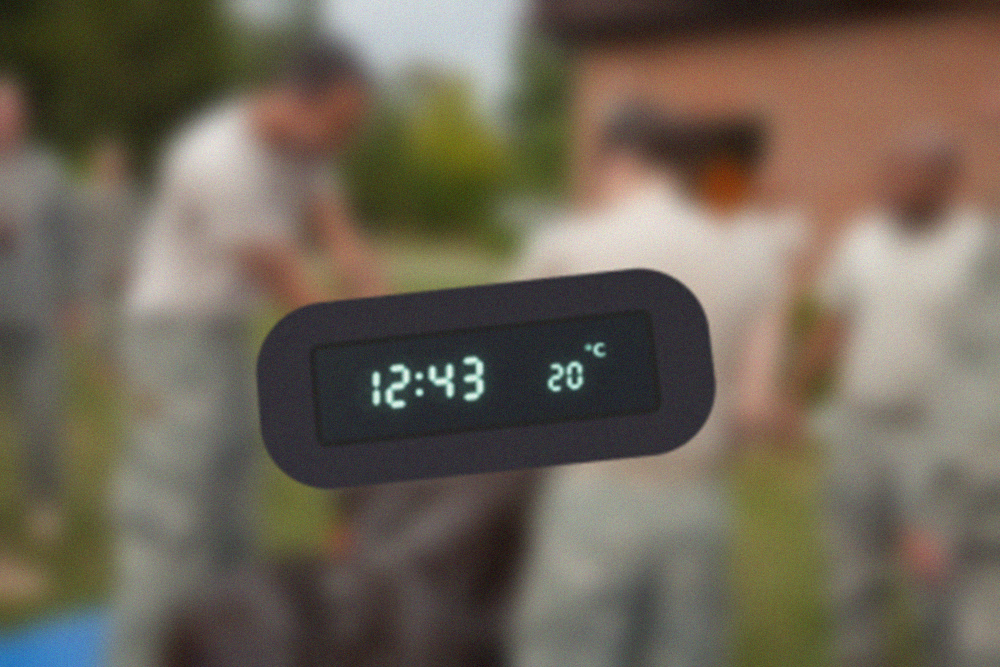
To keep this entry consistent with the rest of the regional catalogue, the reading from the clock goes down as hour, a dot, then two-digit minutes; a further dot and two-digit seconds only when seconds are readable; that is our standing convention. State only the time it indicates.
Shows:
12.43
